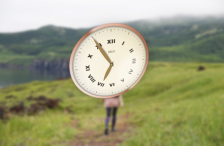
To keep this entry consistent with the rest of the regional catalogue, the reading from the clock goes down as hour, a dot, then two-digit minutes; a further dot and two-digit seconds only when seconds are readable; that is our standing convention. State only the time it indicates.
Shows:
6.55
